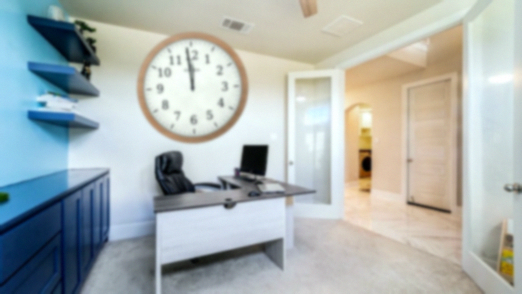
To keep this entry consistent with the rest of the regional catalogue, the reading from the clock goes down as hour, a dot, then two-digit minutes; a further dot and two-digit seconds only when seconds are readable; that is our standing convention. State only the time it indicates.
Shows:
11.59
